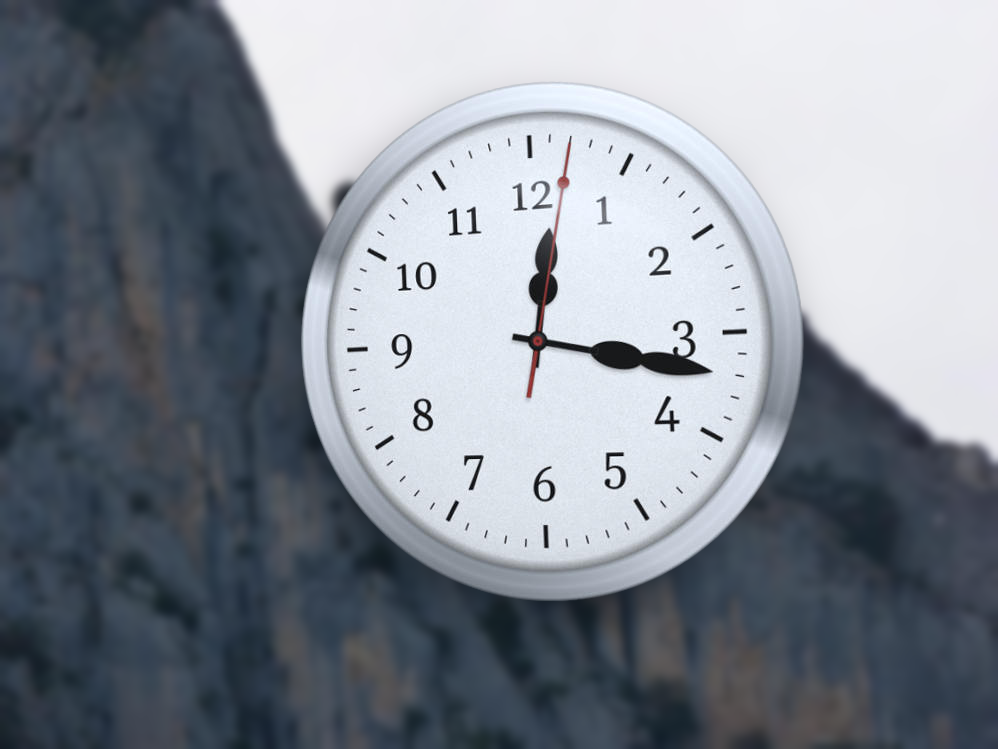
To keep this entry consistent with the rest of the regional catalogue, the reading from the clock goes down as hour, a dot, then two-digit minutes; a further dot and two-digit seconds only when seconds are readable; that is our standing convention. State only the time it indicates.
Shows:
12.17.02
